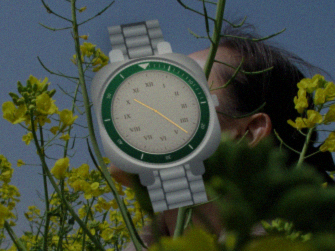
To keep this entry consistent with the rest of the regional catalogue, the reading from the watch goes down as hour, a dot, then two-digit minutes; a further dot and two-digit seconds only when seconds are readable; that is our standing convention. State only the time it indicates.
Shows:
10.23
